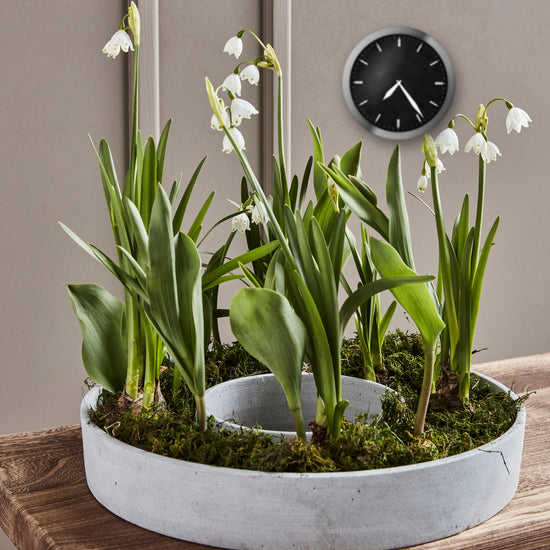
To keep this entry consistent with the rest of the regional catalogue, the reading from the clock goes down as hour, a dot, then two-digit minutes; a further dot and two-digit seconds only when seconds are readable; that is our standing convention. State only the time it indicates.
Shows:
7.24
